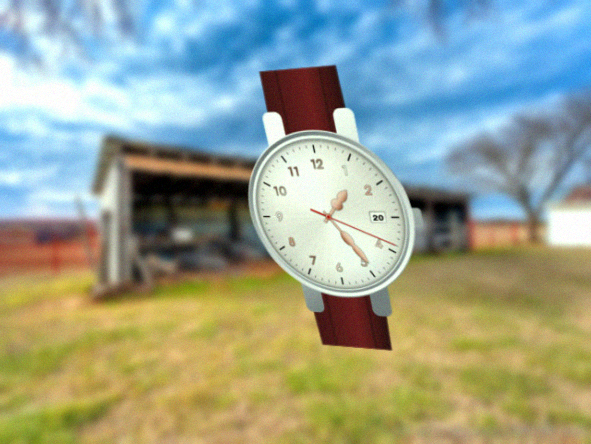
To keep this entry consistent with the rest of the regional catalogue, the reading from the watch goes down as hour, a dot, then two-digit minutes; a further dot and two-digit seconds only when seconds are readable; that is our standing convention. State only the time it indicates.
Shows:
1.24.19
